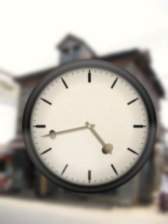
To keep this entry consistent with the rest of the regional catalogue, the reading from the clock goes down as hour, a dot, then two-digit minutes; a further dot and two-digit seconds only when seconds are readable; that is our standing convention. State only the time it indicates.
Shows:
4.43
